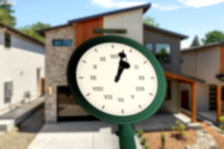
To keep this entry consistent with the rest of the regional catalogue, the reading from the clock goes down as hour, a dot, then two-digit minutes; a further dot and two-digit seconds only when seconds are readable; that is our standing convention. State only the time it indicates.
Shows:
1.03
